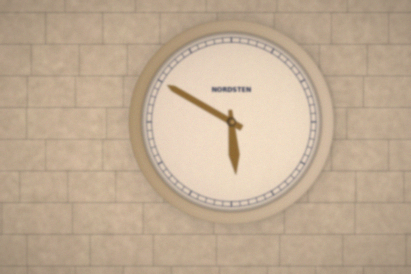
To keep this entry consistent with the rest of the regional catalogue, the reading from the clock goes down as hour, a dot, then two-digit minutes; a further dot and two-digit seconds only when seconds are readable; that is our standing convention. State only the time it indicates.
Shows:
5.50
